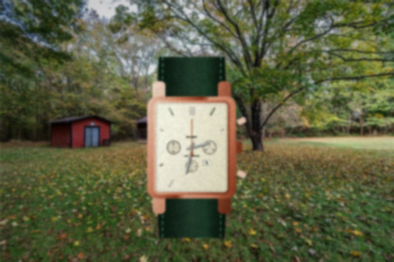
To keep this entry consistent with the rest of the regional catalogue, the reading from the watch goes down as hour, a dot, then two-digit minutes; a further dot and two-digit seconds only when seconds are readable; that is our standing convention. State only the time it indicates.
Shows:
2.32
